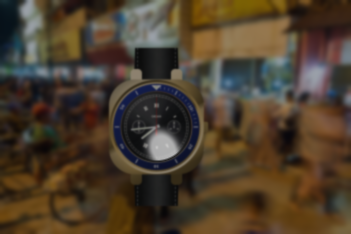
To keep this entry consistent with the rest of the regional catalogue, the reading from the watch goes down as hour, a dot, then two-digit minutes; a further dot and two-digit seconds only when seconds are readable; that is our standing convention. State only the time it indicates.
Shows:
7.44
